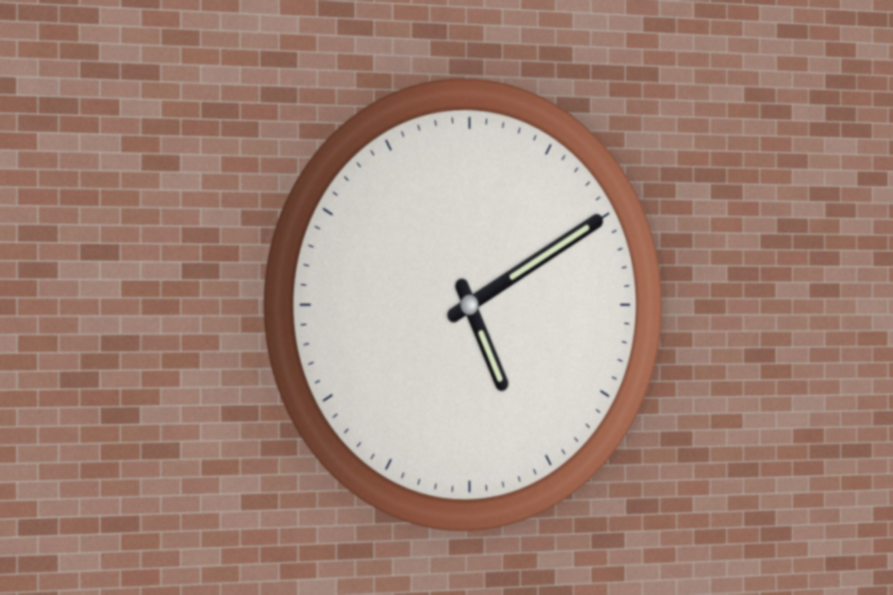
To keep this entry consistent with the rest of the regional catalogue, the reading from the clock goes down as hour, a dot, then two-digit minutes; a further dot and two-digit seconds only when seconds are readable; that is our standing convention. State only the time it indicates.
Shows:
5.10
